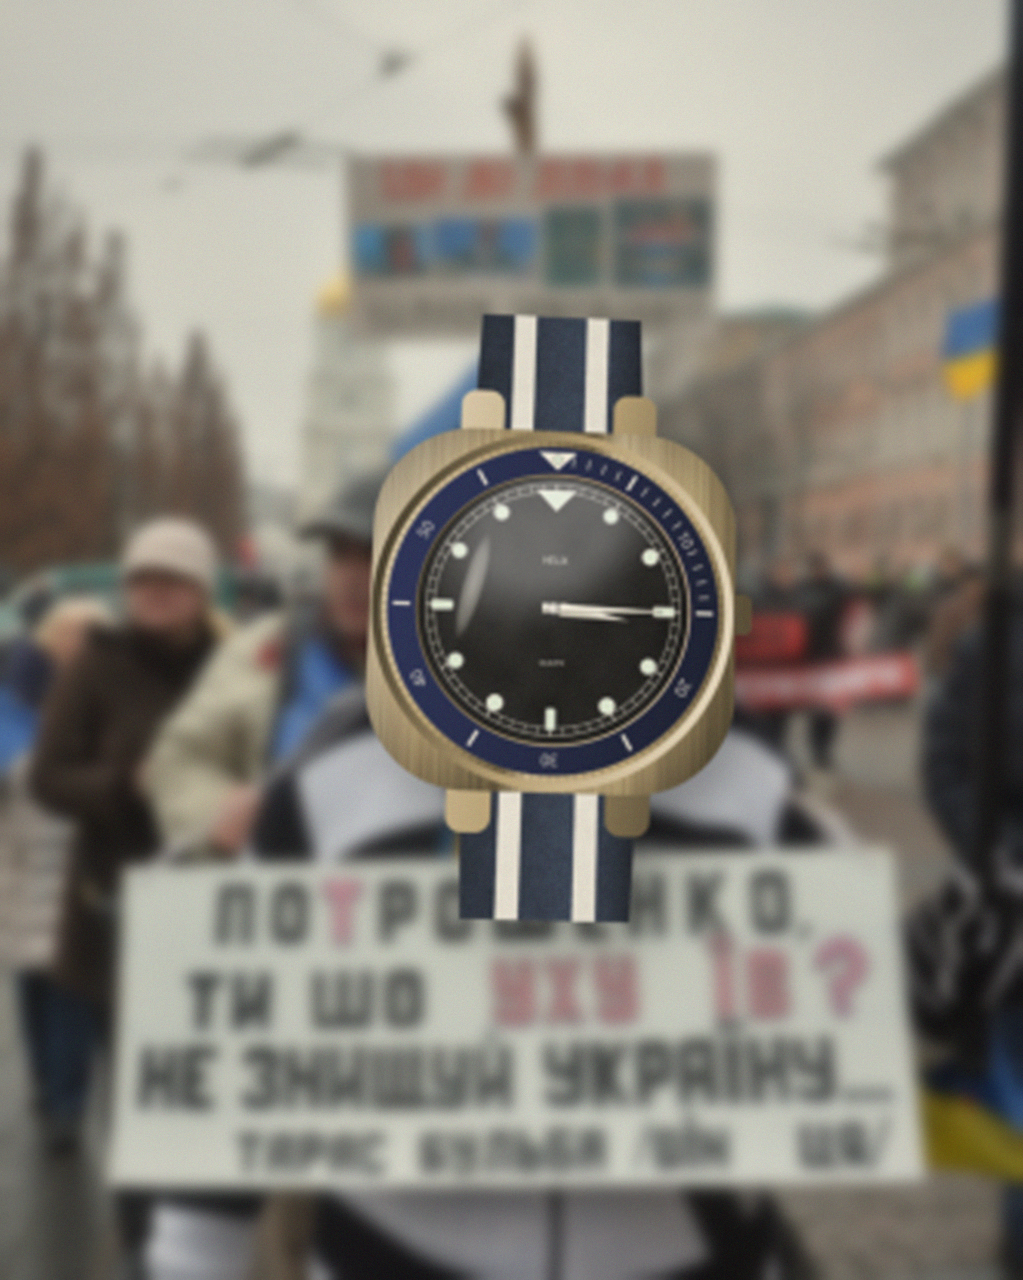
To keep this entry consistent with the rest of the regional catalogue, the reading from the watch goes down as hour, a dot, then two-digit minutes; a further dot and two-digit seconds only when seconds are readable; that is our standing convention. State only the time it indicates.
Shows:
3.15
